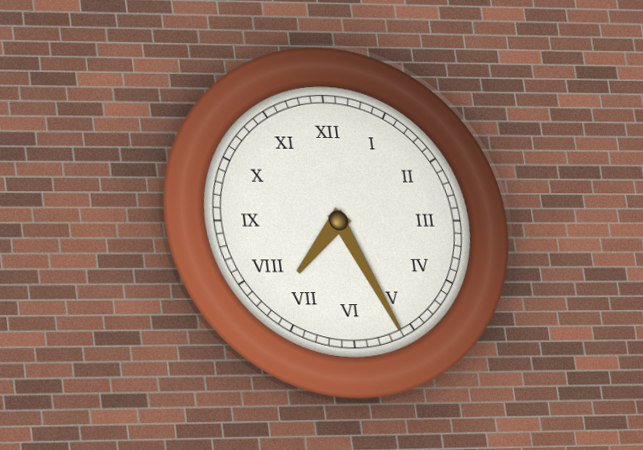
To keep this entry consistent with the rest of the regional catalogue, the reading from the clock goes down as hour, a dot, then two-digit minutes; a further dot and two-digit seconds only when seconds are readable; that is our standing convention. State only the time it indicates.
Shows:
7.26
